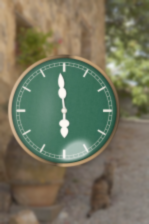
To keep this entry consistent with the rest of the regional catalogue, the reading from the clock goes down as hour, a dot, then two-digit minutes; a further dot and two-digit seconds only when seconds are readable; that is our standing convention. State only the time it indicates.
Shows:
5.59
